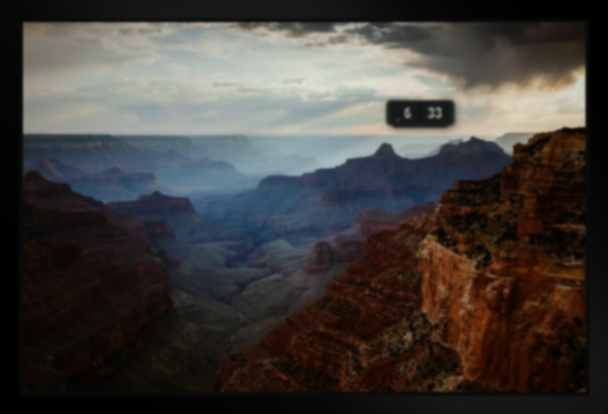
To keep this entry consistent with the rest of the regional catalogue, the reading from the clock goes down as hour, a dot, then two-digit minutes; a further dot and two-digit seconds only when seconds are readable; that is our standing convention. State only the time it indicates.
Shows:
6.33
